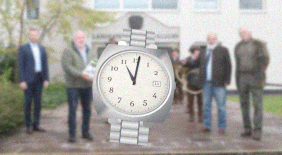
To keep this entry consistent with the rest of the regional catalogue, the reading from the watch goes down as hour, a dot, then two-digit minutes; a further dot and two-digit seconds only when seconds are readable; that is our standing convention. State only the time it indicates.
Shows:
11.01
